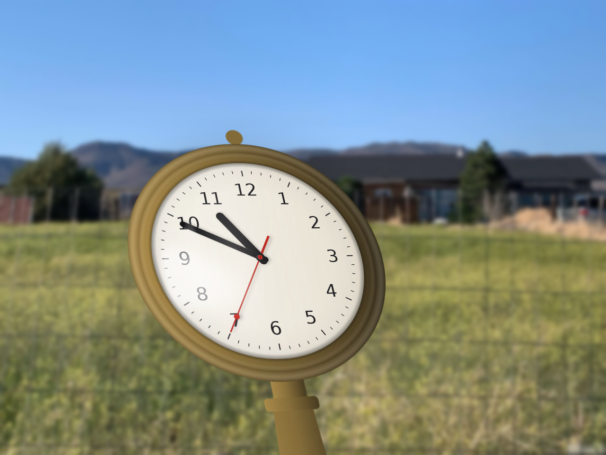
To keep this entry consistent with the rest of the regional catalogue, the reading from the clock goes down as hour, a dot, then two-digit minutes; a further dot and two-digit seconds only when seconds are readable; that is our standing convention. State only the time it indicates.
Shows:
10.49.35
